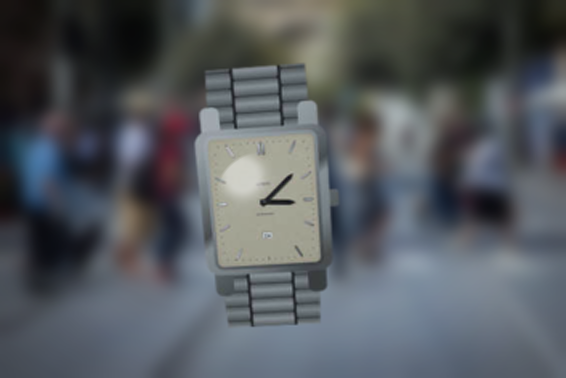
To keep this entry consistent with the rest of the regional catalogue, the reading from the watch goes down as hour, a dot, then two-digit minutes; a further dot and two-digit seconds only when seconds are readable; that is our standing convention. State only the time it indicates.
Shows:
3.08
